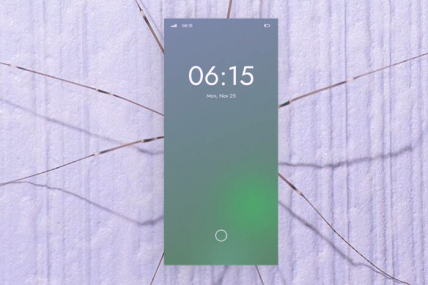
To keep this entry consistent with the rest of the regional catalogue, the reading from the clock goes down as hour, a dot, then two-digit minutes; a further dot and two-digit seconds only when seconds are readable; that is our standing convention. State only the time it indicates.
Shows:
6.15
